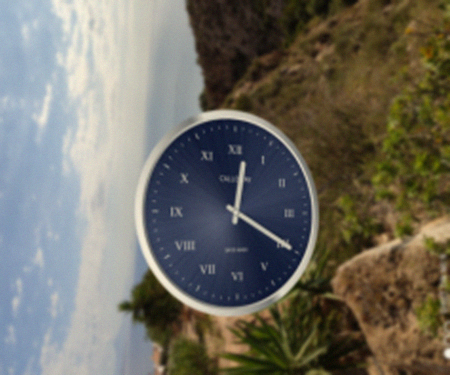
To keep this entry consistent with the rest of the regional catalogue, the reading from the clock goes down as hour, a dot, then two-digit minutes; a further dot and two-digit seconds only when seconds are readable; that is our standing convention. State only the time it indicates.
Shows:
12.20
